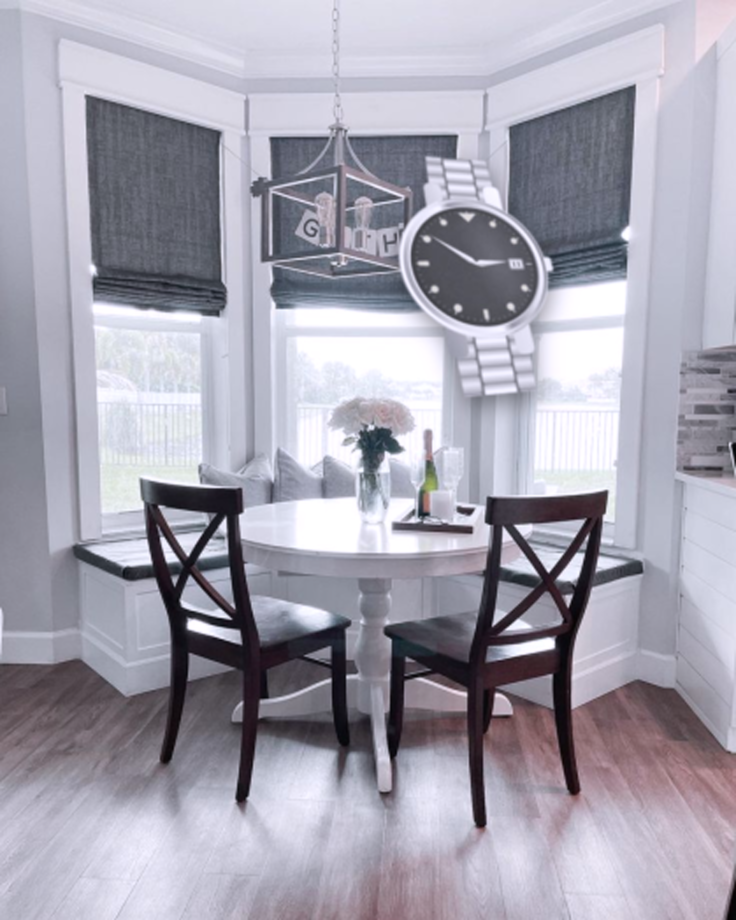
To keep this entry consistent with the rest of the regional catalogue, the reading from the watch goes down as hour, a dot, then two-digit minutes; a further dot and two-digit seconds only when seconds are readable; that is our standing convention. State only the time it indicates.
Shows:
2.51
